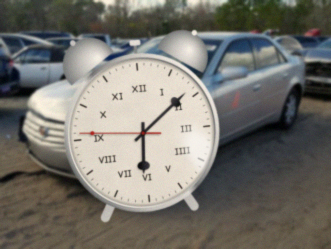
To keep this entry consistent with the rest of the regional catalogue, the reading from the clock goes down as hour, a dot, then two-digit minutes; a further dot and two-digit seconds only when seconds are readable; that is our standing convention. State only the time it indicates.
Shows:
6.08.46
